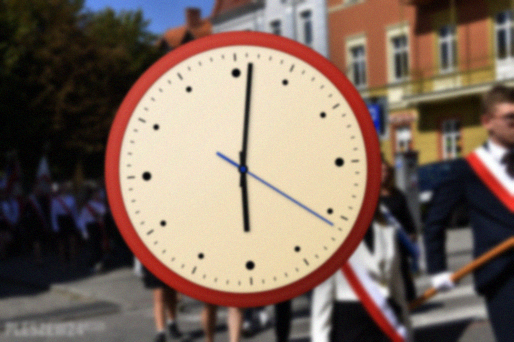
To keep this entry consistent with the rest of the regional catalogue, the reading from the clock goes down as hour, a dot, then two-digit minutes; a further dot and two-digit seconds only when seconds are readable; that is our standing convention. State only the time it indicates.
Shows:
6.01.21
